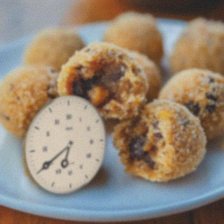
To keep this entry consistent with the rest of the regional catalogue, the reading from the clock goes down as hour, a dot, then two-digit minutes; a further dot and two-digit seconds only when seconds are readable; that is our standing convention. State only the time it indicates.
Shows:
6.40
